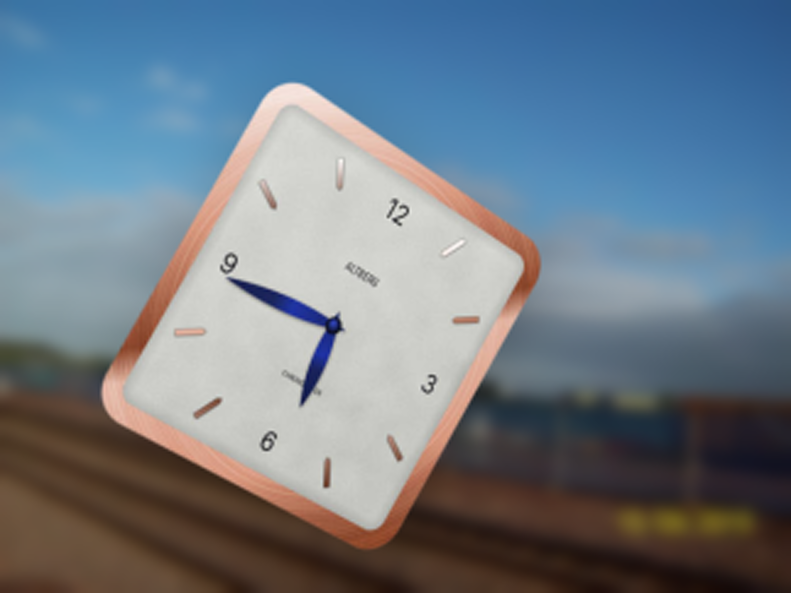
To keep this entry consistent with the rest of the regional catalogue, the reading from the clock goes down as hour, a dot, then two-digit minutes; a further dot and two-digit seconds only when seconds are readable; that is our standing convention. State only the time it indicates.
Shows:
5.44
